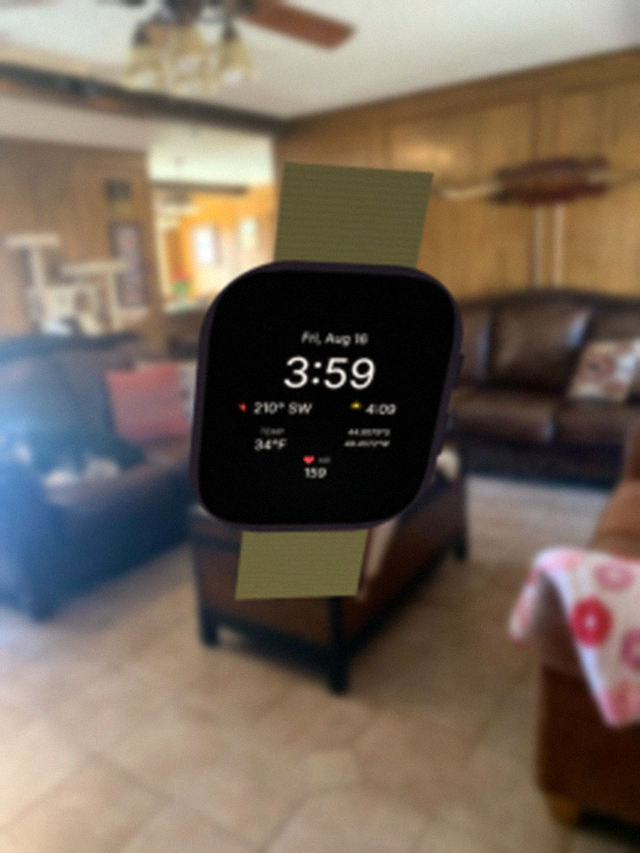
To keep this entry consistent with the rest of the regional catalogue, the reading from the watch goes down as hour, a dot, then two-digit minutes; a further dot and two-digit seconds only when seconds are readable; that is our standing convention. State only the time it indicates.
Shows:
3.59
